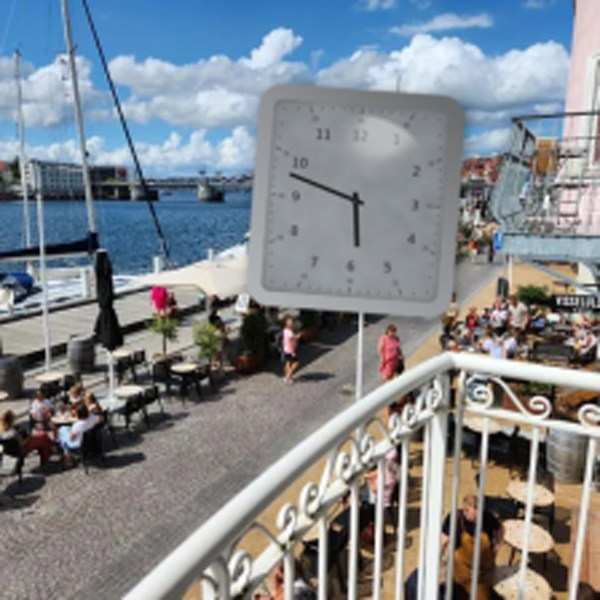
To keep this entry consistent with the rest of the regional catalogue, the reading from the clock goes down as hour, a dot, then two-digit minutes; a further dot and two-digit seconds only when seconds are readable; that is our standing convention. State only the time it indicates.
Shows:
5.48
